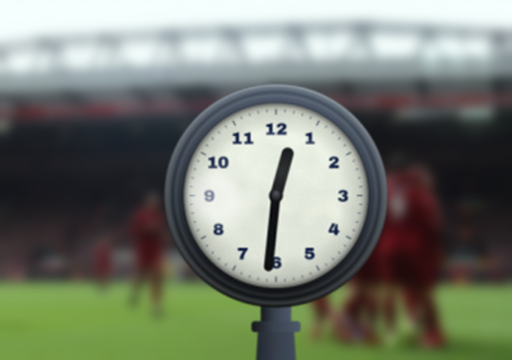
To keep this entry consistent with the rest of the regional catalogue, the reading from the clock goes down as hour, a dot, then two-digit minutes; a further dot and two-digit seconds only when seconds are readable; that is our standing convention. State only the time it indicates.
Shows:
12.31
